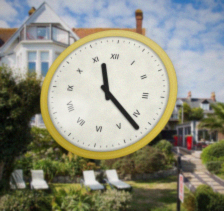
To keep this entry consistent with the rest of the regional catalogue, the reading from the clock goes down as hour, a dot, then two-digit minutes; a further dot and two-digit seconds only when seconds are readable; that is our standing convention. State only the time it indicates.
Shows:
11.22
